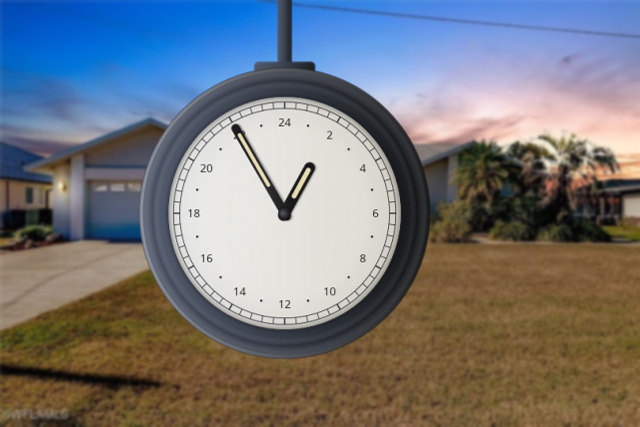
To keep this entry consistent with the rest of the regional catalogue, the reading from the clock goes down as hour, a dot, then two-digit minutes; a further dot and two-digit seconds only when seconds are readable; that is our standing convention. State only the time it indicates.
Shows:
1.55
